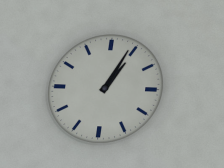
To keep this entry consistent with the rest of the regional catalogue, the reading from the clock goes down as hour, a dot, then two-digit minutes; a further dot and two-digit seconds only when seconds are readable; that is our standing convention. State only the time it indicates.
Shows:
1.04
